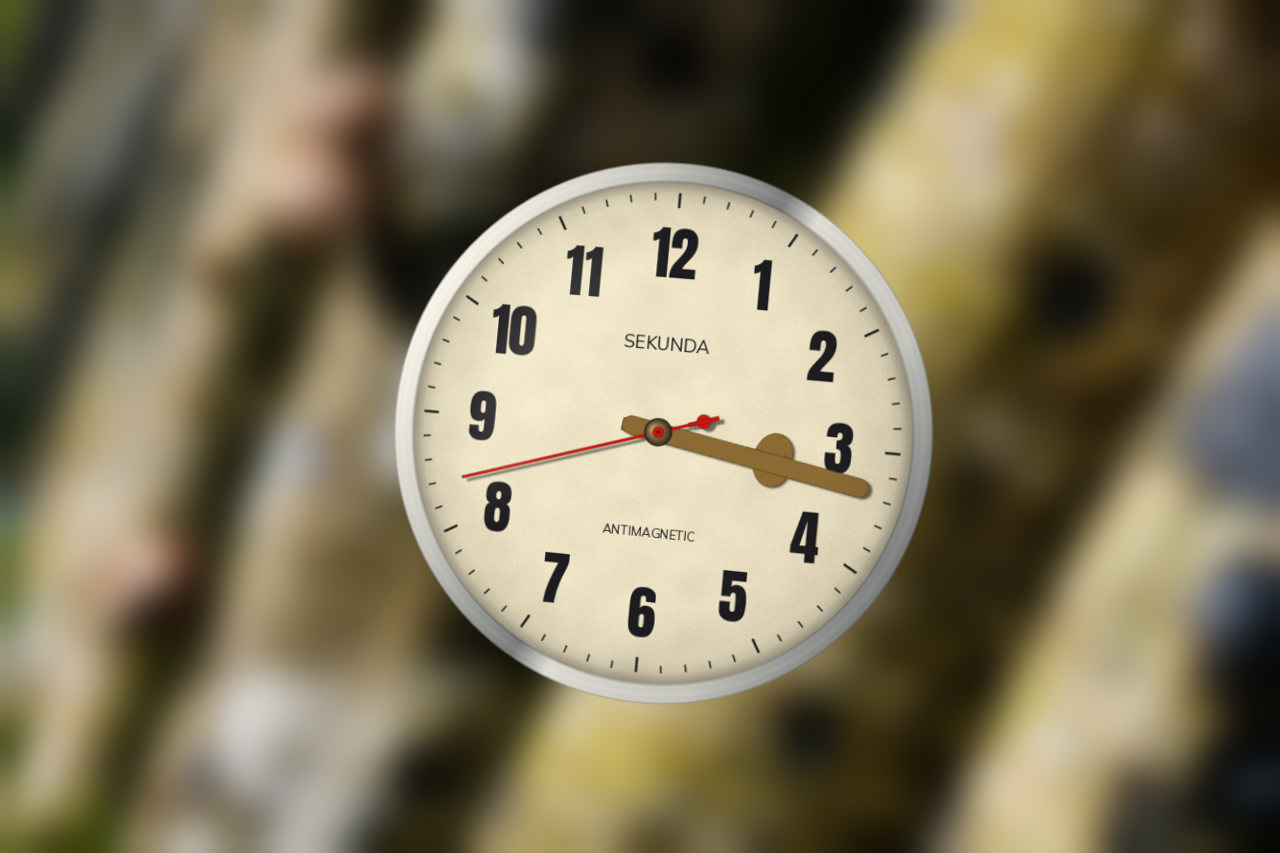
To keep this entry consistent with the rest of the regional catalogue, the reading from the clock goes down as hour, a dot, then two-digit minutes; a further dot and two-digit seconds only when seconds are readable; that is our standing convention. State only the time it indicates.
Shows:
3.16.42
